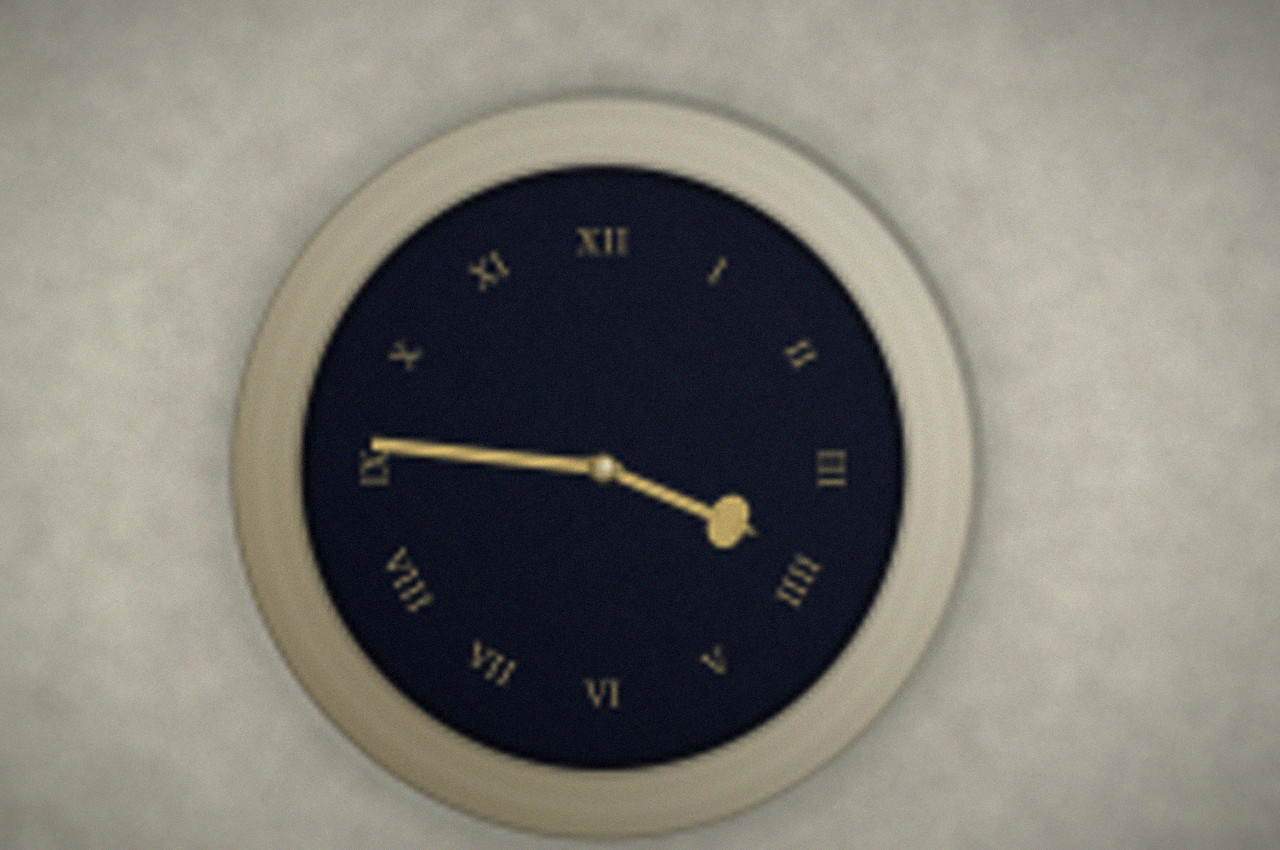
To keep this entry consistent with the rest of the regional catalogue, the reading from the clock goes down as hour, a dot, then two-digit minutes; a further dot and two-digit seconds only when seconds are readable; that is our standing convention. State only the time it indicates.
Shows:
3.46
